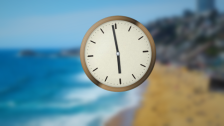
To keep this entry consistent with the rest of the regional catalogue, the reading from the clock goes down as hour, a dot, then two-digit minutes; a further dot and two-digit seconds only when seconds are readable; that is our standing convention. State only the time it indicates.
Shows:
5.59
